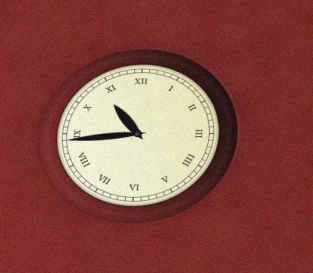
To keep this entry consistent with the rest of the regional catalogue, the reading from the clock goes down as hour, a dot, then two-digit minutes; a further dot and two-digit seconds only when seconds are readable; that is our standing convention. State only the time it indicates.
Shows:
10.44
